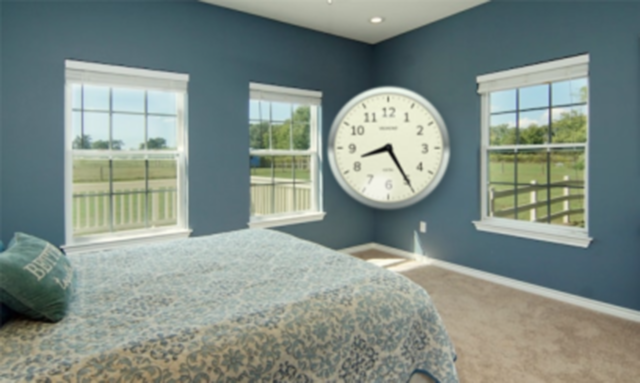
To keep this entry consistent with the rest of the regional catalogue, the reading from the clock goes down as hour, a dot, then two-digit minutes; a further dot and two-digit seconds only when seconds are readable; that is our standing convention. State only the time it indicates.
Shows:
8.25
